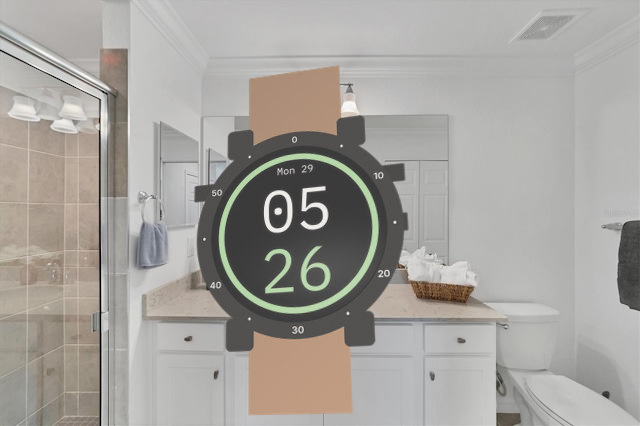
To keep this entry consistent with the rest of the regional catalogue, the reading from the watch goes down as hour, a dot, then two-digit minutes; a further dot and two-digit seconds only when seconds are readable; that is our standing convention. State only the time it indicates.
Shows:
5.26
